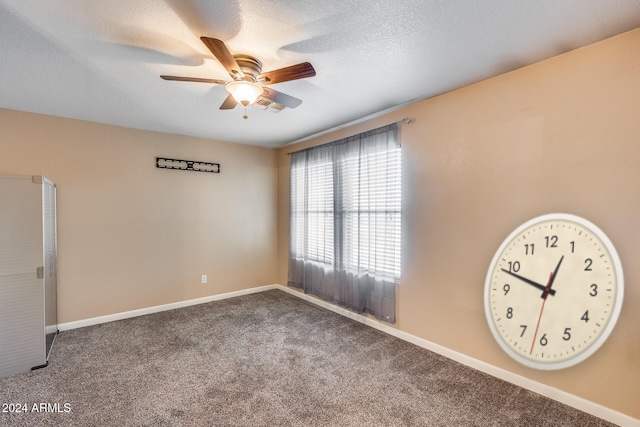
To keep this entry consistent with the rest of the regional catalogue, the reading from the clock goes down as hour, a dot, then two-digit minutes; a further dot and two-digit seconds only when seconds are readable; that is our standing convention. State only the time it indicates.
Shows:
12.48.32
